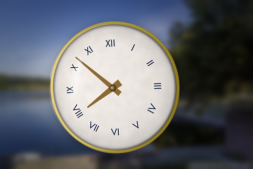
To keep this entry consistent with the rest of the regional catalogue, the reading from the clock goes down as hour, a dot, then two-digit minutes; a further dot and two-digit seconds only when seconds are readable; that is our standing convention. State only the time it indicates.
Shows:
7.52
